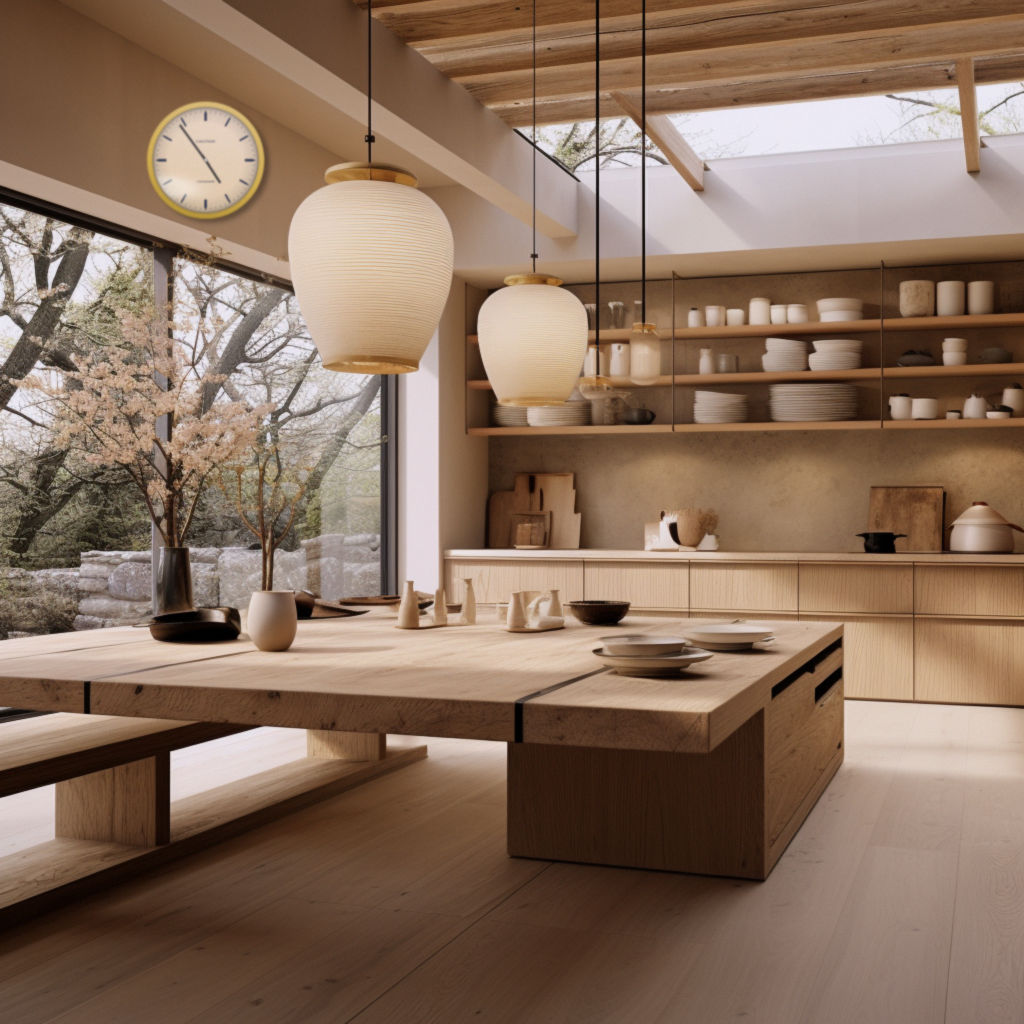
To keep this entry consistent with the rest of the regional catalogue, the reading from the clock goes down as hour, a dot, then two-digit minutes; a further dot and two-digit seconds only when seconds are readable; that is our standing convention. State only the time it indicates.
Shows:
4.54
